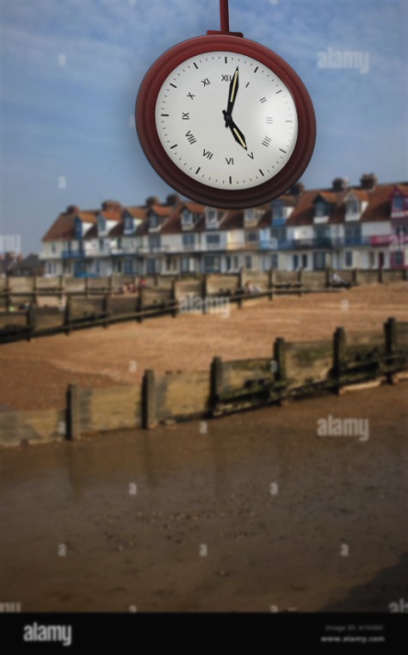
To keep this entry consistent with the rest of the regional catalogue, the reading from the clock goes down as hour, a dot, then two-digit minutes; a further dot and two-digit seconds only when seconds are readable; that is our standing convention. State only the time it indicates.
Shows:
5.02
